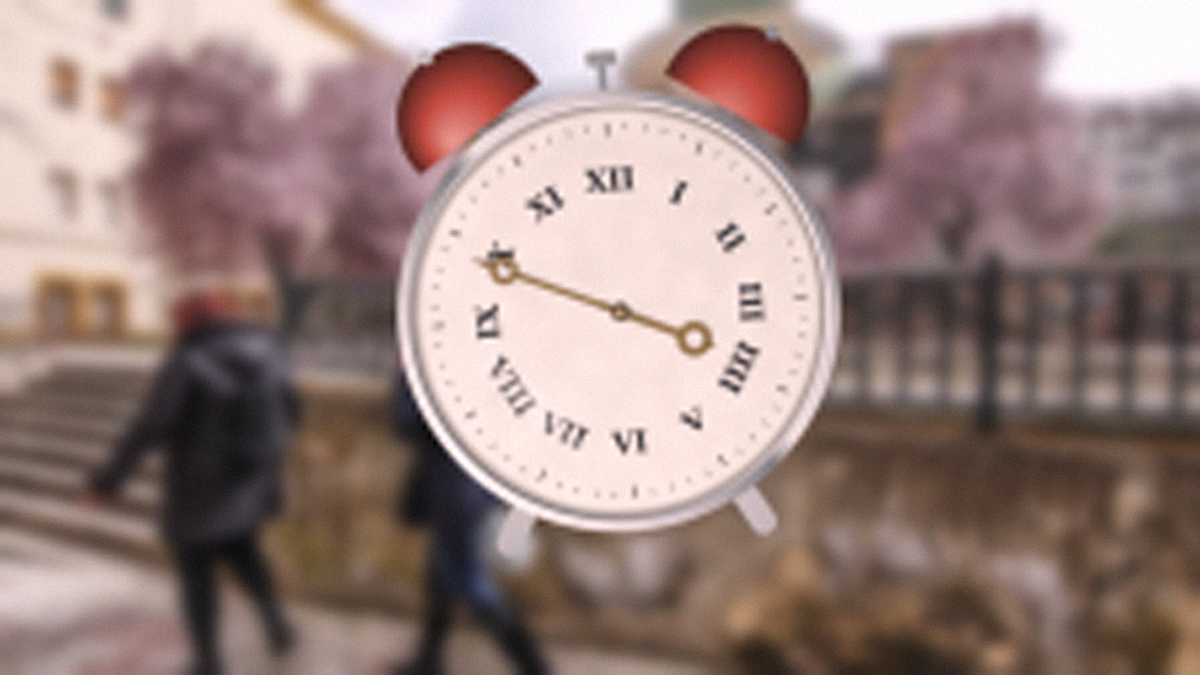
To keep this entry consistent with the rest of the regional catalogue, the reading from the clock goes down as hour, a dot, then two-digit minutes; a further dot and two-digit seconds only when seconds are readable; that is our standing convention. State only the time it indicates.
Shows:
3.49
